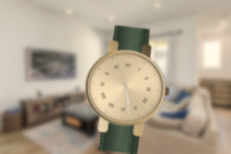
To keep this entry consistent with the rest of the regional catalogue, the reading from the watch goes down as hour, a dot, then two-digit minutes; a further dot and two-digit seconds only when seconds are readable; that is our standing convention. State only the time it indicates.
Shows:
5.28
